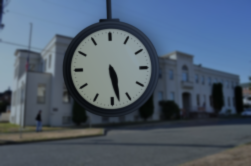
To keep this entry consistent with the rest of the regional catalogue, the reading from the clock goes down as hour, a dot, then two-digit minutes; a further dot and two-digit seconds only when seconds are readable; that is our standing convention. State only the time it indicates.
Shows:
5.28
